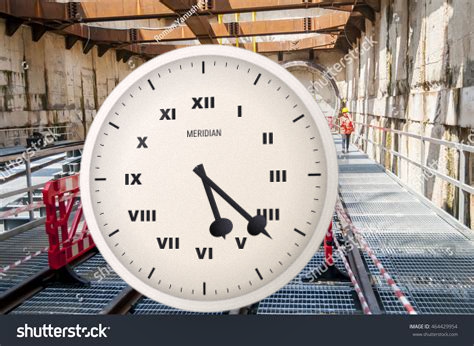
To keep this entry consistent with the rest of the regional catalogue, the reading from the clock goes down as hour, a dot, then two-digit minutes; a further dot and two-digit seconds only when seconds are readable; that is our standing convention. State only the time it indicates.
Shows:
5.22
